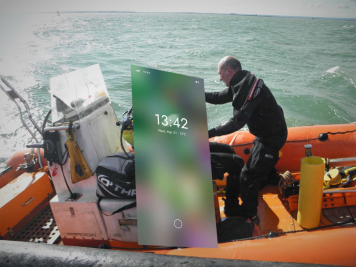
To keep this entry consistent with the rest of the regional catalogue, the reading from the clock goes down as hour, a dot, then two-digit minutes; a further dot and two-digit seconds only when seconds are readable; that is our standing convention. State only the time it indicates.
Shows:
13.42
